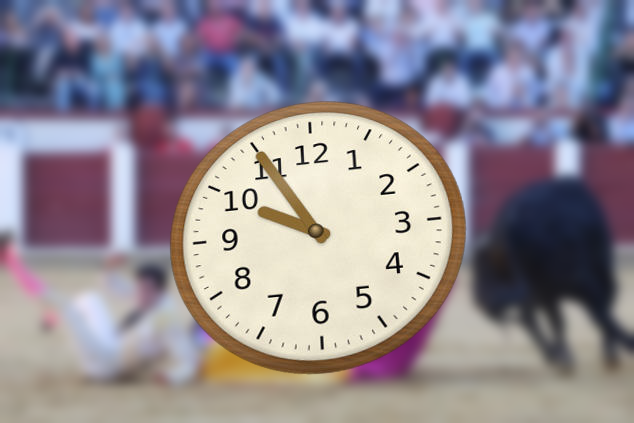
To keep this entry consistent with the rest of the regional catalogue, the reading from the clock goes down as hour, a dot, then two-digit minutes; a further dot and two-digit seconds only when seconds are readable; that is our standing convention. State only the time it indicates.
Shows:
9.55
